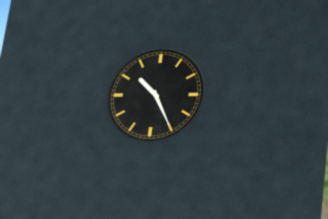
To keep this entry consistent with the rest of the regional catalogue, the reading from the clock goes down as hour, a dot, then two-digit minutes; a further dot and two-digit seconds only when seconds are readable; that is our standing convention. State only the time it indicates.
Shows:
10.25
